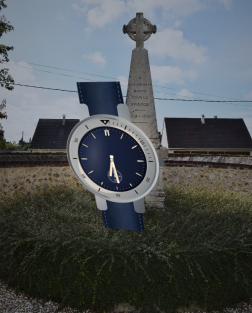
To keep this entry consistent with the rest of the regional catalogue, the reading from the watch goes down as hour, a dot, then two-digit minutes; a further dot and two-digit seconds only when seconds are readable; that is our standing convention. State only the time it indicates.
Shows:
6.29
